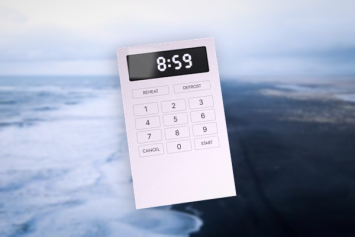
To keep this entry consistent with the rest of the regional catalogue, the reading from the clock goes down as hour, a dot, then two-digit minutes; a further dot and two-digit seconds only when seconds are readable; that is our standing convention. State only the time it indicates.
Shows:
8.59
